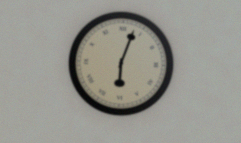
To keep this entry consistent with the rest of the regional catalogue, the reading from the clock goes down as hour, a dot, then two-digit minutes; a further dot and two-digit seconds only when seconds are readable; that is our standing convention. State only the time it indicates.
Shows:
6.03
